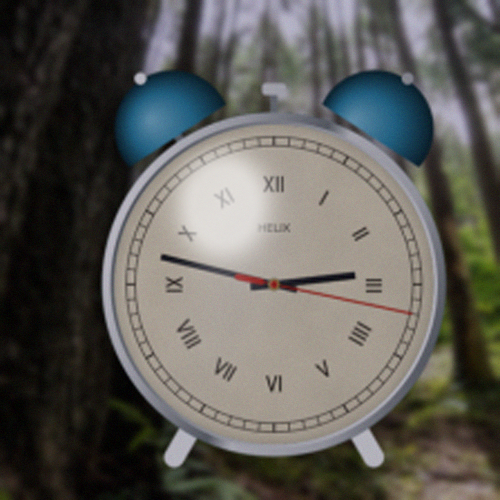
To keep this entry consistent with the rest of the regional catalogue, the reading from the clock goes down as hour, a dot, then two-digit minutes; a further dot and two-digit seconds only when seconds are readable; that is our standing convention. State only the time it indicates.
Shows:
2.47.17
